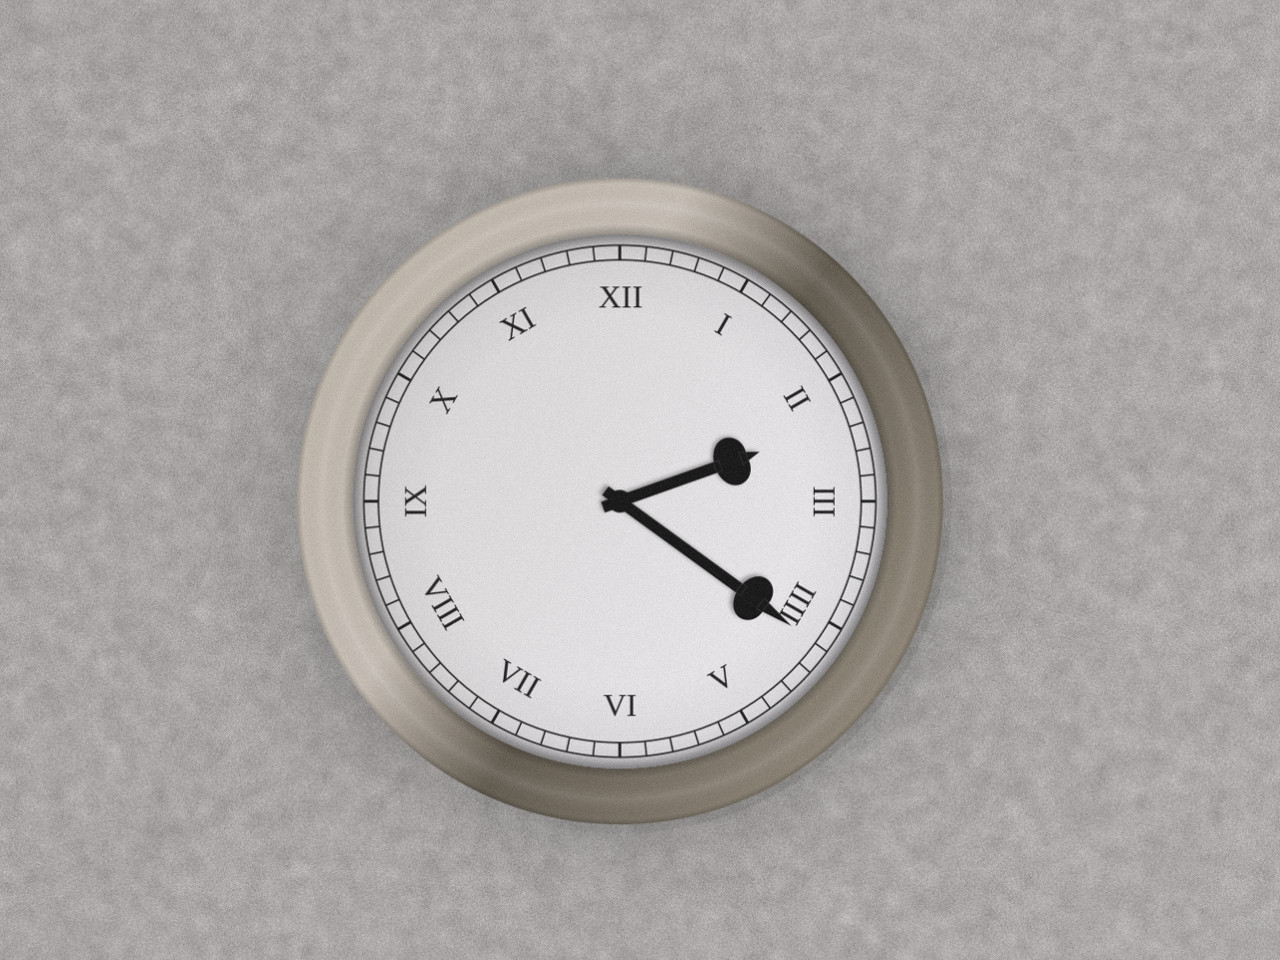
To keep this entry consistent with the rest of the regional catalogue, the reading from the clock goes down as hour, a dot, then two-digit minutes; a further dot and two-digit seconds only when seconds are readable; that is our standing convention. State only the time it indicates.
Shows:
2.21
